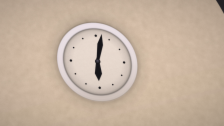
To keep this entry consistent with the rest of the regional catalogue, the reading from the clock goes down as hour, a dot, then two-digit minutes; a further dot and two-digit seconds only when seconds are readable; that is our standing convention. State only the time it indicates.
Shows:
6.02
